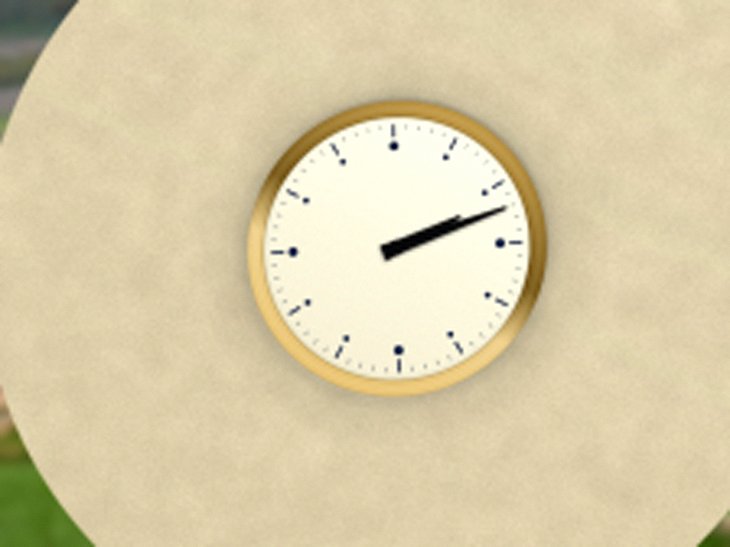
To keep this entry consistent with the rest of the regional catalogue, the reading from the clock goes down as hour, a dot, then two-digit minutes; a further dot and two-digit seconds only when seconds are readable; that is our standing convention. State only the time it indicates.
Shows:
2.12
